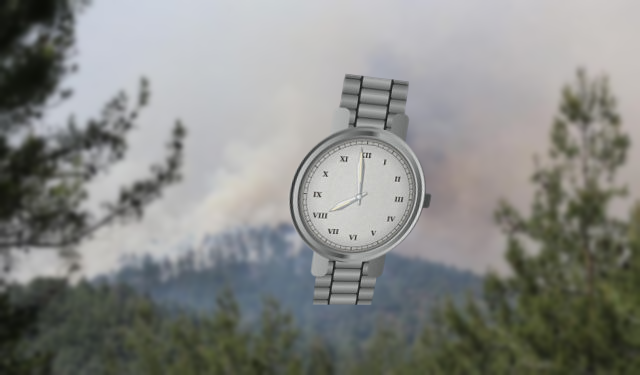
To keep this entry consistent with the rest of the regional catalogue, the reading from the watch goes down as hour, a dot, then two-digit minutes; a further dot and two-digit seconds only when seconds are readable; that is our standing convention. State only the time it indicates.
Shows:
7.59
